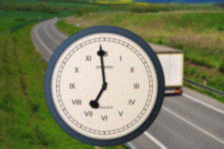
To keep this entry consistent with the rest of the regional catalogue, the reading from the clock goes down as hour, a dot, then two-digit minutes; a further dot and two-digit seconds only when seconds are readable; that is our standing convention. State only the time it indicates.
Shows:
6.59
